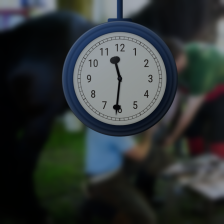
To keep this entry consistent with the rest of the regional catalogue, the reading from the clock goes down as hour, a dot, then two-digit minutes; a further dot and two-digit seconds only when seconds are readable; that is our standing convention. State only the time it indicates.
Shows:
11.31
